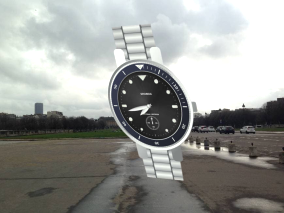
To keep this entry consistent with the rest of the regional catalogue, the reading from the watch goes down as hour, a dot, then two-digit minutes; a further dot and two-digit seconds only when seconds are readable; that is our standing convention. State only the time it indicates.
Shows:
7.43
